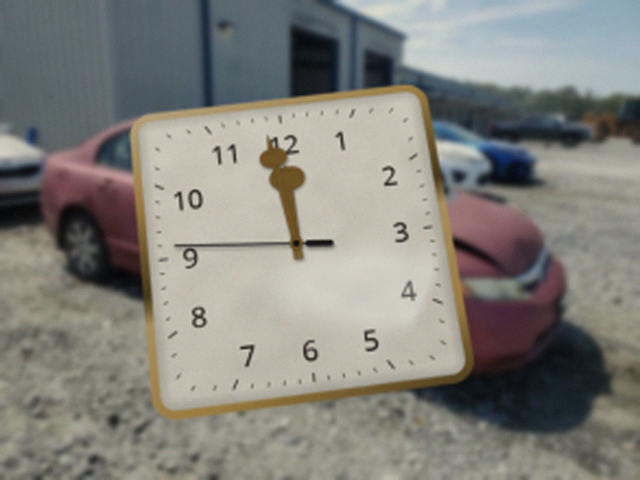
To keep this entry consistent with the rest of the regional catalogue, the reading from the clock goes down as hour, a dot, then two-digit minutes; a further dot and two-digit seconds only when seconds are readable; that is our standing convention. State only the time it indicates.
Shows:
11.58.46
